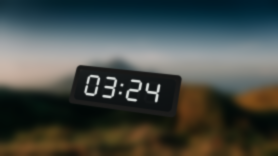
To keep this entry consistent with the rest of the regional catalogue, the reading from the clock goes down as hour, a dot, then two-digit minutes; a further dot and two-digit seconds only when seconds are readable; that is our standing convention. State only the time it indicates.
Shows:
3.24
